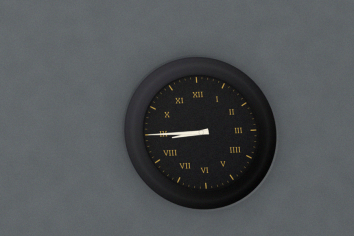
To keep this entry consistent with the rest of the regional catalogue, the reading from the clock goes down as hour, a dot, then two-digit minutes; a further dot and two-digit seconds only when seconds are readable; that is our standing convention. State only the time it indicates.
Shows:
8.45
